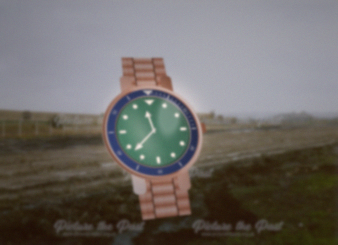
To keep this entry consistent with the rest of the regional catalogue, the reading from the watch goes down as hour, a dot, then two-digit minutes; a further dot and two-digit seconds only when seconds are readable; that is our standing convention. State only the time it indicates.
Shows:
11.38
